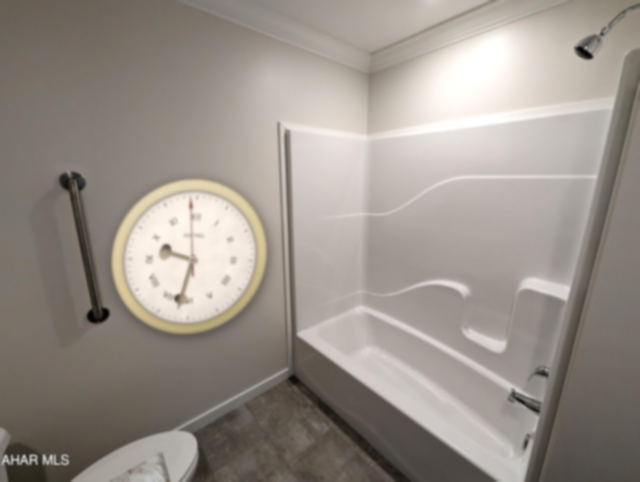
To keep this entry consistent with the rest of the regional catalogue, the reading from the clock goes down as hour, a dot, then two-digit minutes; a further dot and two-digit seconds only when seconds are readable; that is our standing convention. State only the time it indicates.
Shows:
9.31.59
